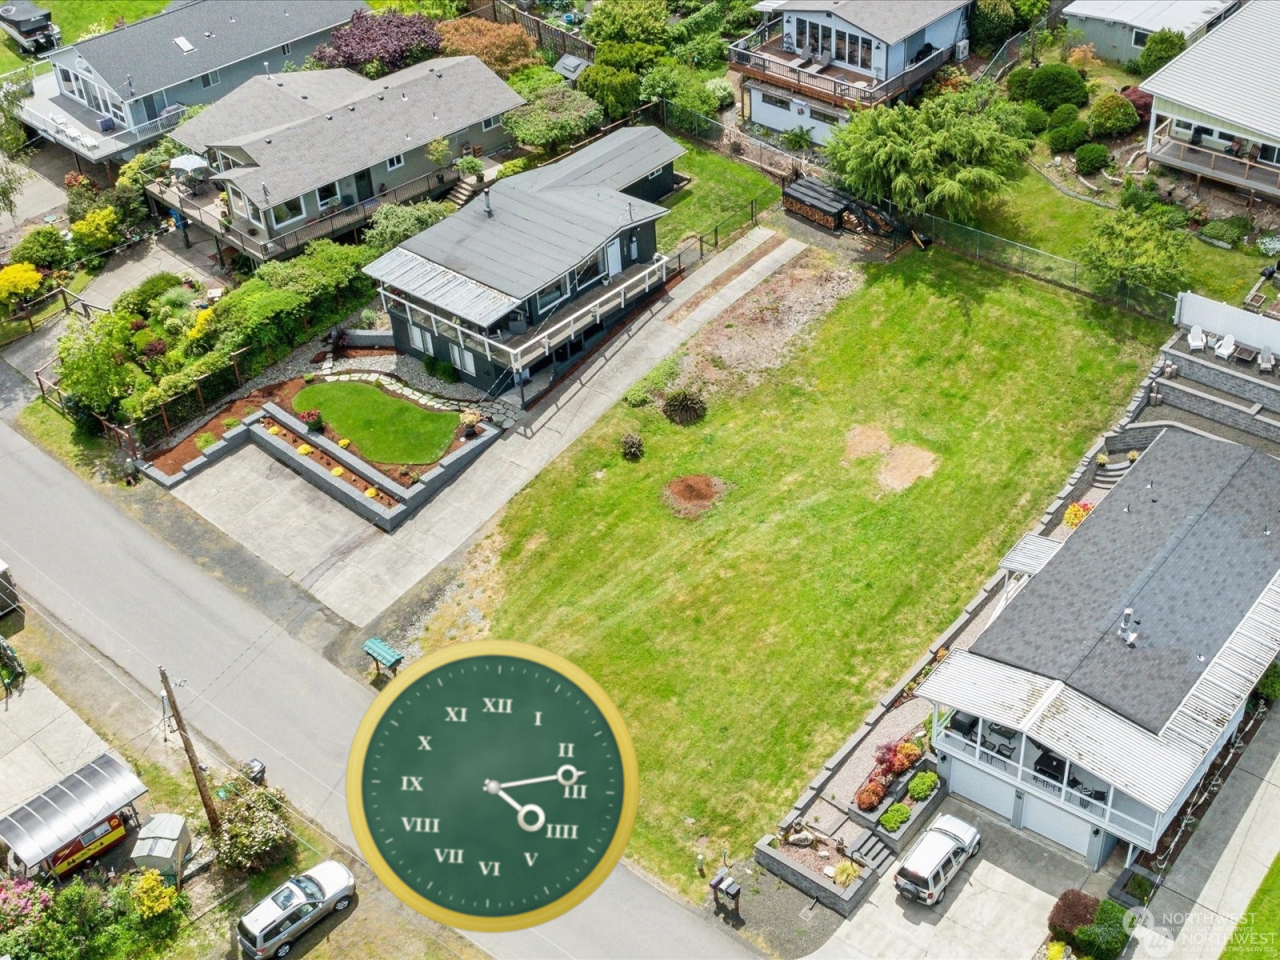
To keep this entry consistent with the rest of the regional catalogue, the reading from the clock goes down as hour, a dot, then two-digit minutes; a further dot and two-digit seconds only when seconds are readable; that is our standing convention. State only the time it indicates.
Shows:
4.13
